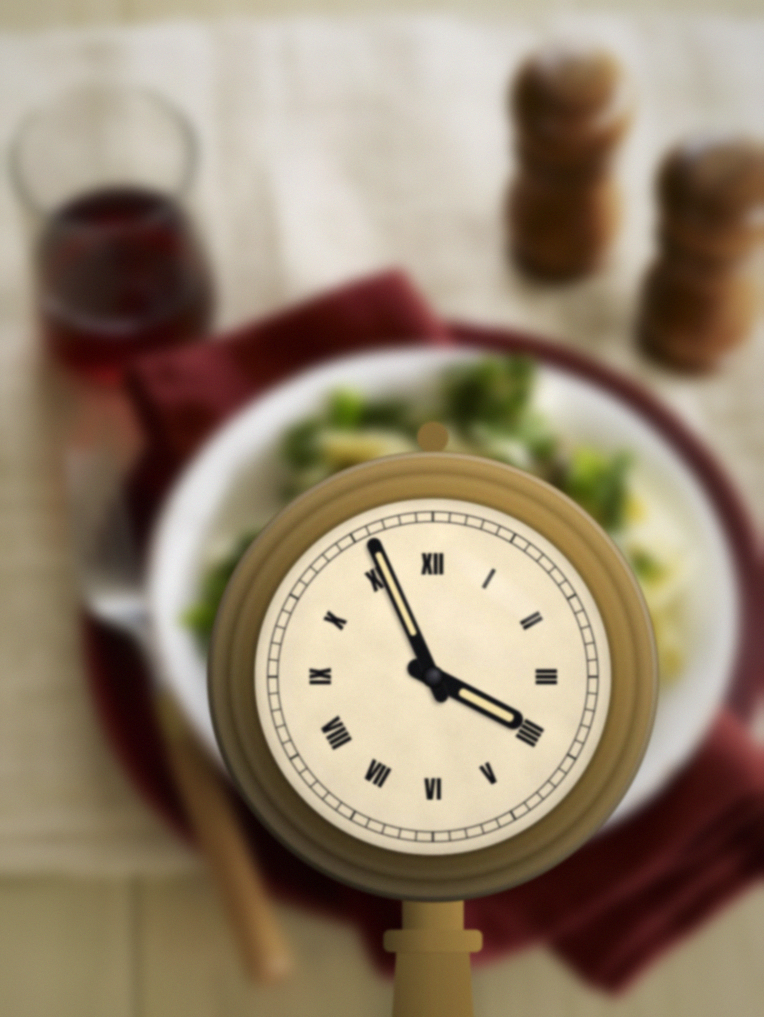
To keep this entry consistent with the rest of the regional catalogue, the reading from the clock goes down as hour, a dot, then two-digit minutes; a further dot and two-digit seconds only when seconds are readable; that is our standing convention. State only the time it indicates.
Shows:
3.56
